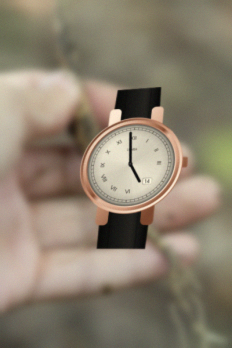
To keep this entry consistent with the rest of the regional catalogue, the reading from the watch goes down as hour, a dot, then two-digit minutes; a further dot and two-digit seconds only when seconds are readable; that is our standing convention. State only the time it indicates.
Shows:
4.59
